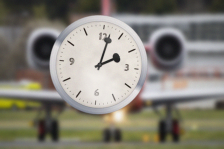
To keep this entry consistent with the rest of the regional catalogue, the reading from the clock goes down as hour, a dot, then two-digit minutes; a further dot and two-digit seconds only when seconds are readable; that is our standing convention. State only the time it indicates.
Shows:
2.02
